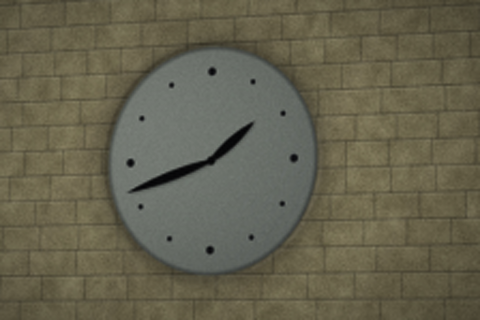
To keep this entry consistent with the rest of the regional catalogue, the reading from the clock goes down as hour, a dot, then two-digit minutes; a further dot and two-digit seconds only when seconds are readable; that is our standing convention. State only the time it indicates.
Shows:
1.42
